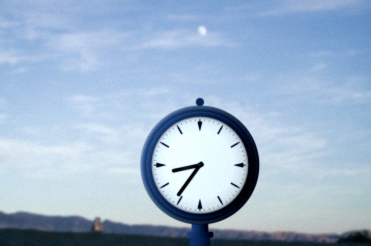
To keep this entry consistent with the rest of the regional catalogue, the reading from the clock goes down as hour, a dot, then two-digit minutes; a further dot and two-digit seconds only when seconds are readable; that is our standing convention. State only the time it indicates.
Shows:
8.36
